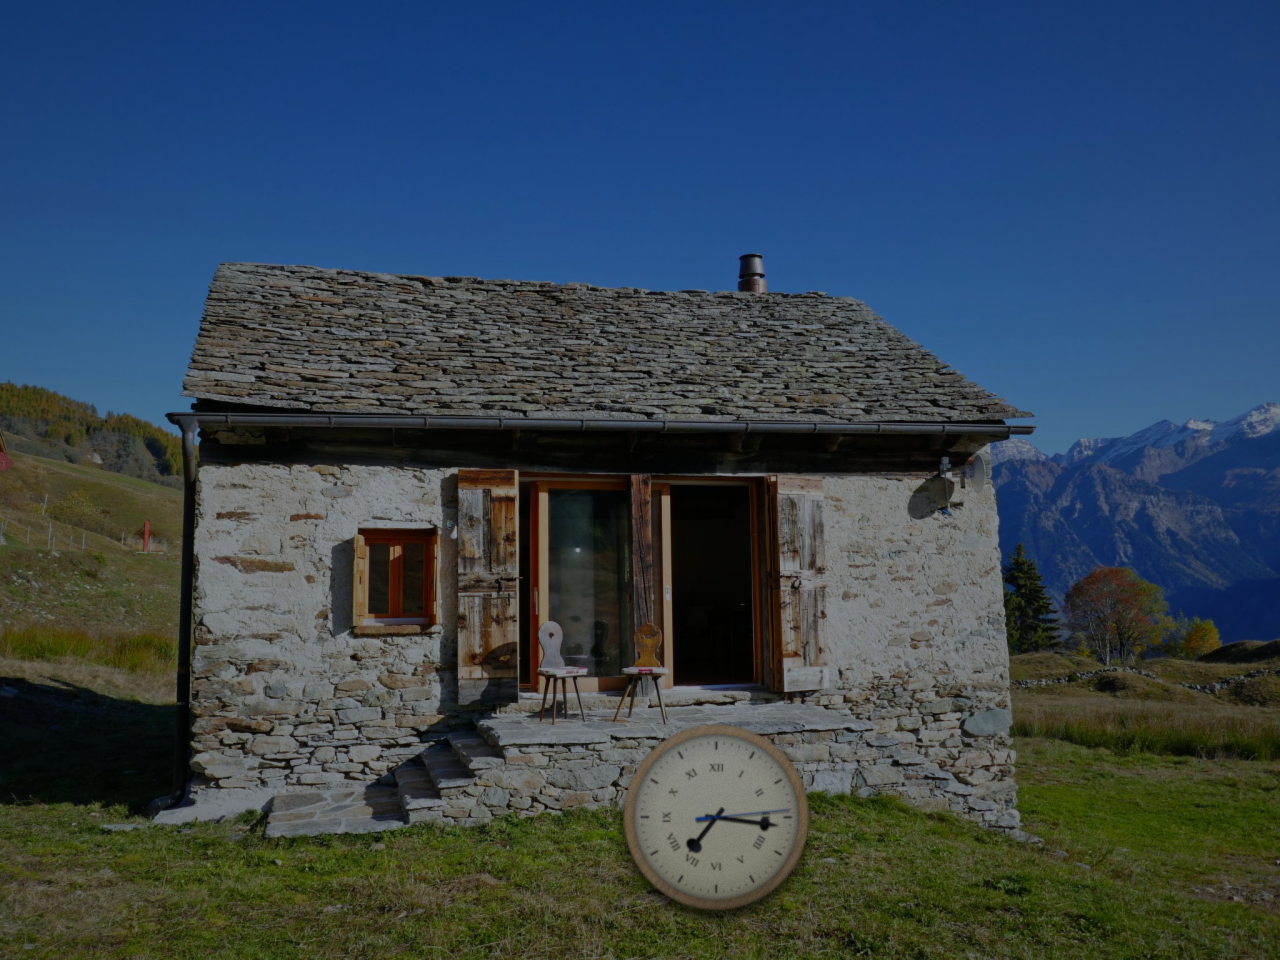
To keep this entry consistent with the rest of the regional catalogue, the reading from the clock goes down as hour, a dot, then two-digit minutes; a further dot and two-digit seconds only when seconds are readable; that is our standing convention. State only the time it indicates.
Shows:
7.16.14
